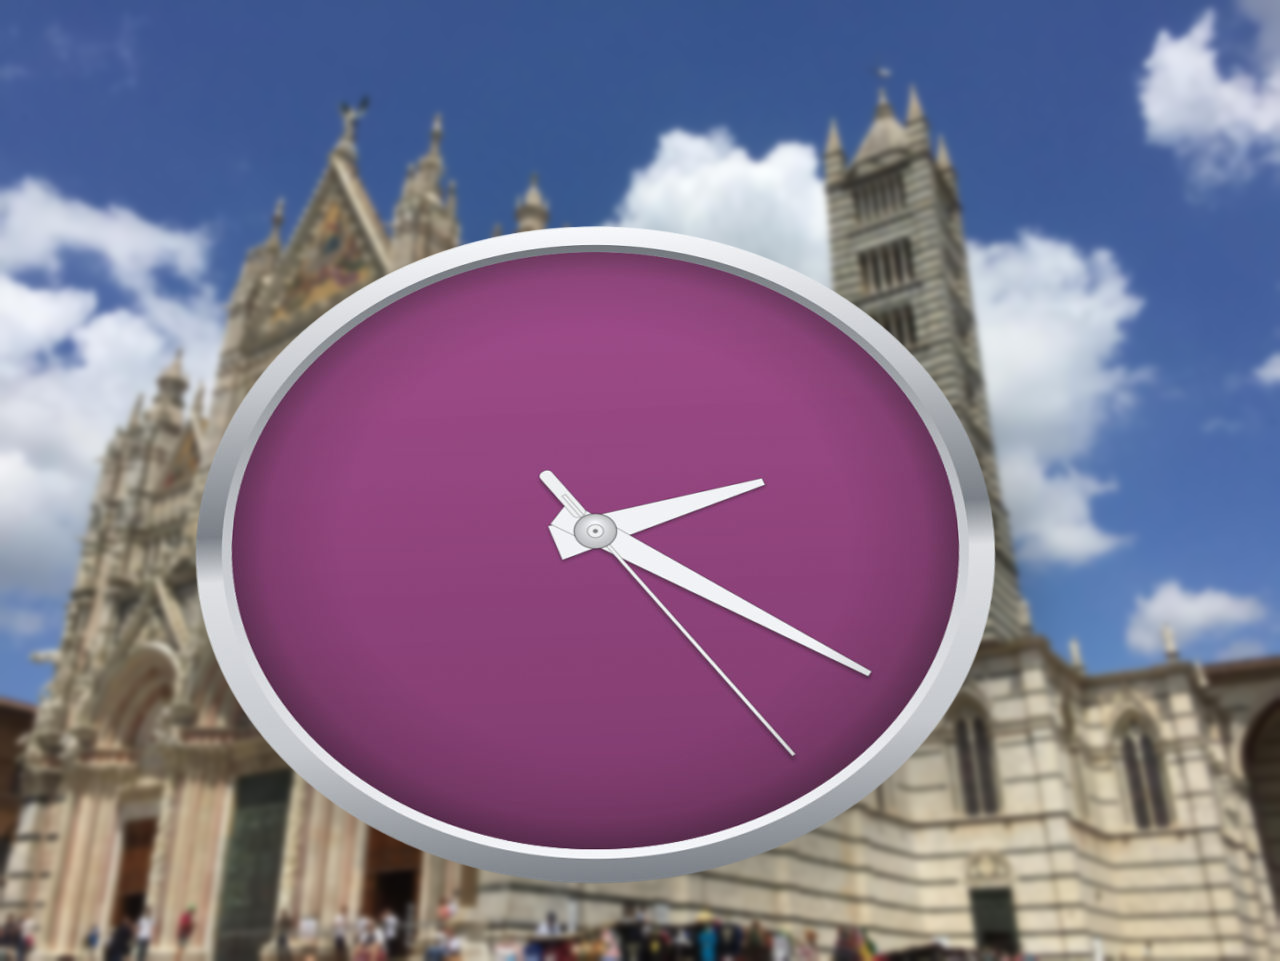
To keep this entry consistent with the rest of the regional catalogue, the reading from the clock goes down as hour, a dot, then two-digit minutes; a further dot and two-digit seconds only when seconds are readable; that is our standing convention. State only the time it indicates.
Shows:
2.20.24
